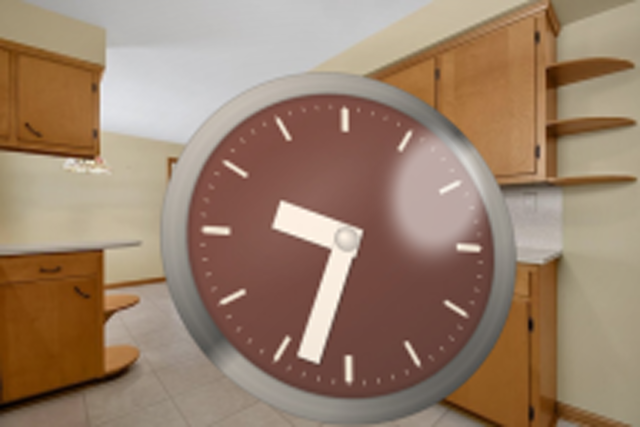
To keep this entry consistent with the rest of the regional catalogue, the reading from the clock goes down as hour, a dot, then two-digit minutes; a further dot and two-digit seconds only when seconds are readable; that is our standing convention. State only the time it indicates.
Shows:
9.33
